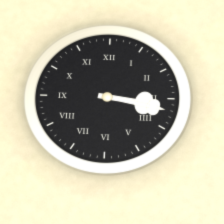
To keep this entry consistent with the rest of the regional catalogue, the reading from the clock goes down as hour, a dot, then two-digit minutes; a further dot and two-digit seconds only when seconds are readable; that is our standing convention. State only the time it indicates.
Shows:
3.17
